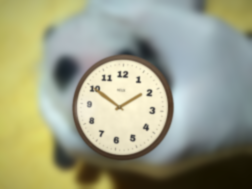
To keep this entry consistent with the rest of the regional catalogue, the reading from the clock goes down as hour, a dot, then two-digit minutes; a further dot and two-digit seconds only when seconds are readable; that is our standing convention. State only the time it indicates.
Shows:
1.50
